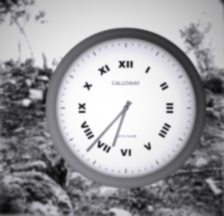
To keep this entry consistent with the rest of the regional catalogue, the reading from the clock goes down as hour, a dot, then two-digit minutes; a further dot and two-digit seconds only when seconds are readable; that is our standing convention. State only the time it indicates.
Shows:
6.37
